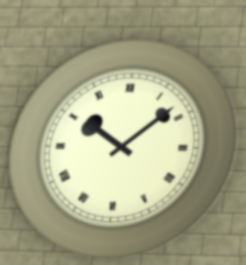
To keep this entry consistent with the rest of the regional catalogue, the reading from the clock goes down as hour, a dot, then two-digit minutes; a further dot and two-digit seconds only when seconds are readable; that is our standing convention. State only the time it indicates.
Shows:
10.08
